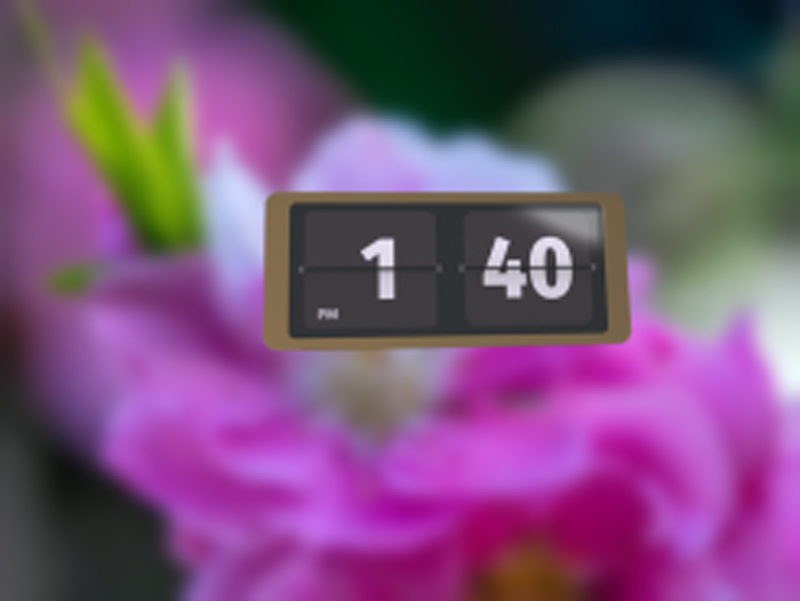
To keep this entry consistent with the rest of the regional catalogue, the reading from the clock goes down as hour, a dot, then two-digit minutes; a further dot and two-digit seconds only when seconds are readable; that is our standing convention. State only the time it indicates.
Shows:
1.40
